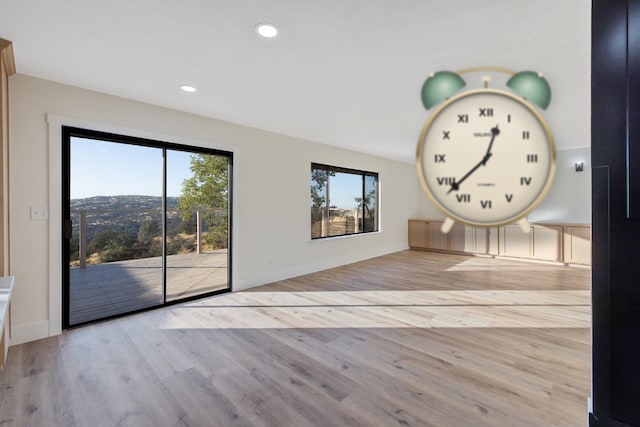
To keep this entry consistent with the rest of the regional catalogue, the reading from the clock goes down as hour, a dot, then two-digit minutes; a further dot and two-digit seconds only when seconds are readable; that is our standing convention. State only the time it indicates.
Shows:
12.38
